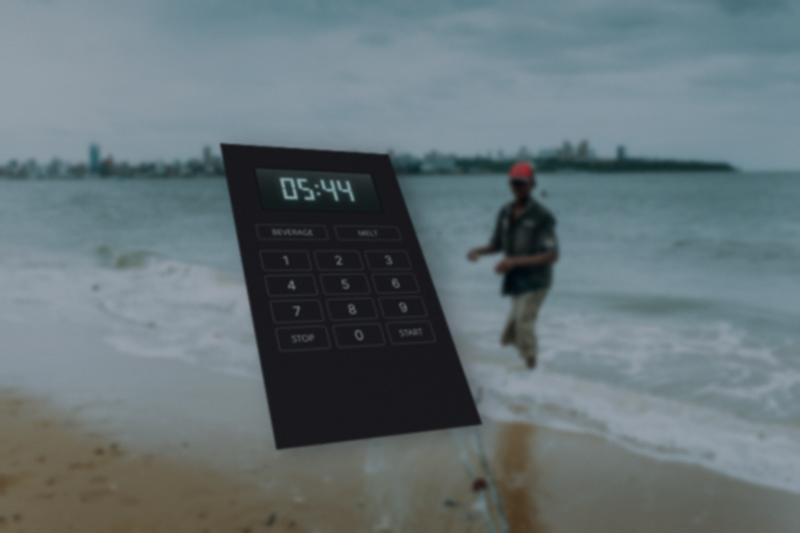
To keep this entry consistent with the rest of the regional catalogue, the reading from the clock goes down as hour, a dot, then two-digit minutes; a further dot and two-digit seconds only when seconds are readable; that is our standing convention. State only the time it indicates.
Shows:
5.44
